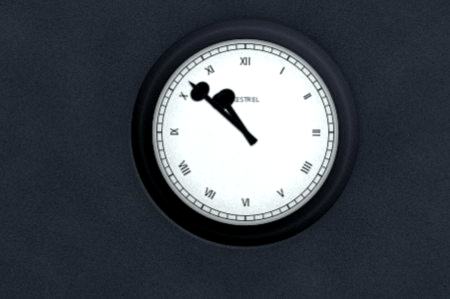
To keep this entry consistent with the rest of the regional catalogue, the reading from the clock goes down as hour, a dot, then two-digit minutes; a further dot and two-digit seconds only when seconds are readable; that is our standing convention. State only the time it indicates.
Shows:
10.52
